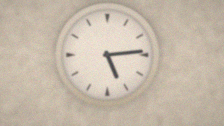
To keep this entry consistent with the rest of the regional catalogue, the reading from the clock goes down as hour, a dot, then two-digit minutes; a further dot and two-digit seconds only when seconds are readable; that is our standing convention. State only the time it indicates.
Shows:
5.14
